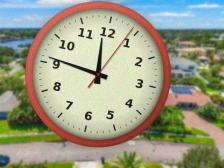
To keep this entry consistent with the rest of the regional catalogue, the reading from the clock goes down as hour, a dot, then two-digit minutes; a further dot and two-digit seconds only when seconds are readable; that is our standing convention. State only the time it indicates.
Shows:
11.46.04
